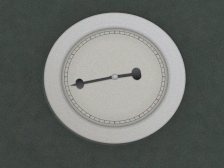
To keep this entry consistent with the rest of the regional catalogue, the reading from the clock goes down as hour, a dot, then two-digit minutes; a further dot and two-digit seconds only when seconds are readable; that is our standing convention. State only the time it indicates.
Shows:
2.43
